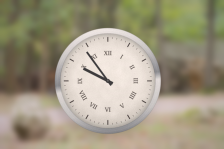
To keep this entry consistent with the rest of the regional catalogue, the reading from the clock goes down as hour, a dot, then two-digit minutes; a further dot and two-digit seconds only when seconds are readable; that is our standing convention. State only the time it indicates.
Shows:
9.54
